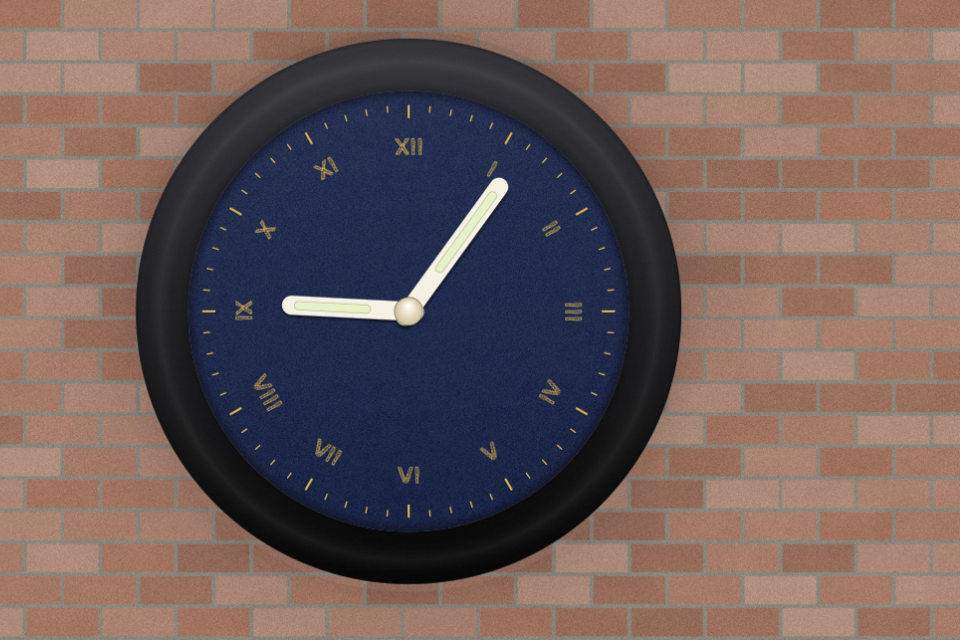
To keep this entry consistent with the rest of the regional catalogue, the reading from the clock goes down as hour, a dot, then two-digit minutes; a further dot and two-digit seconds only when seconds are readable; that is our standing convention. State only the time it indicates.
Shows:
9.06
